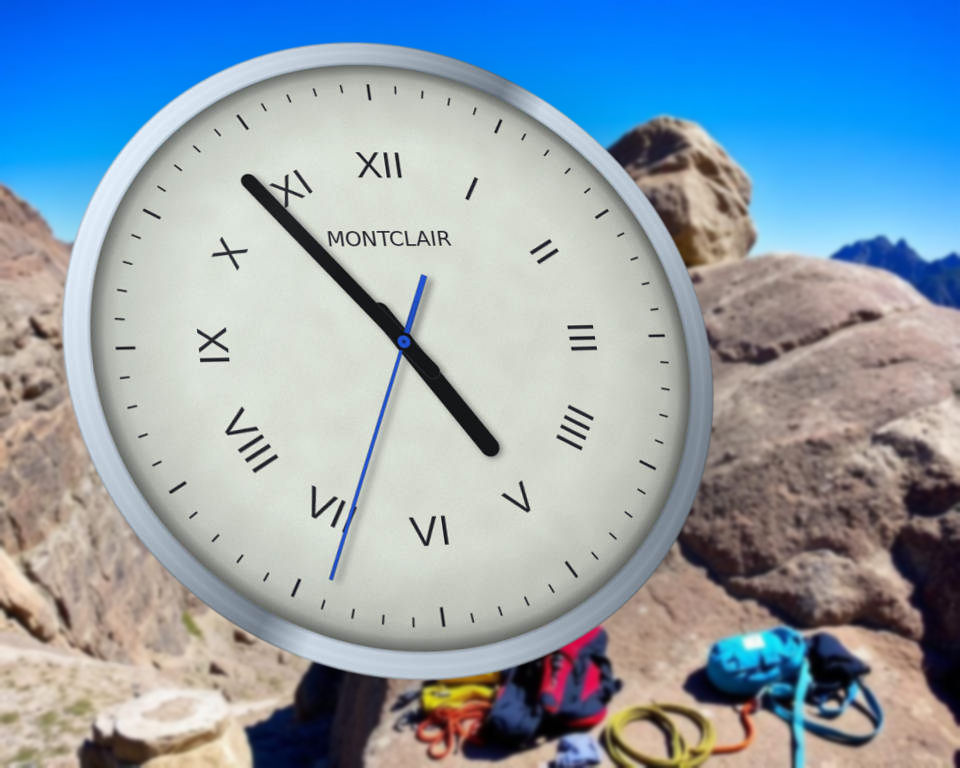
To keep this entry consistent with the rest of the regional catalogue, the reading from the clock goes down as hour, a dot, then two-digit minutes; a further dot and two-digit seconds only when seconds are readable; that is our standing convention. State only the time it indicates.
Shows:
4.53.34
